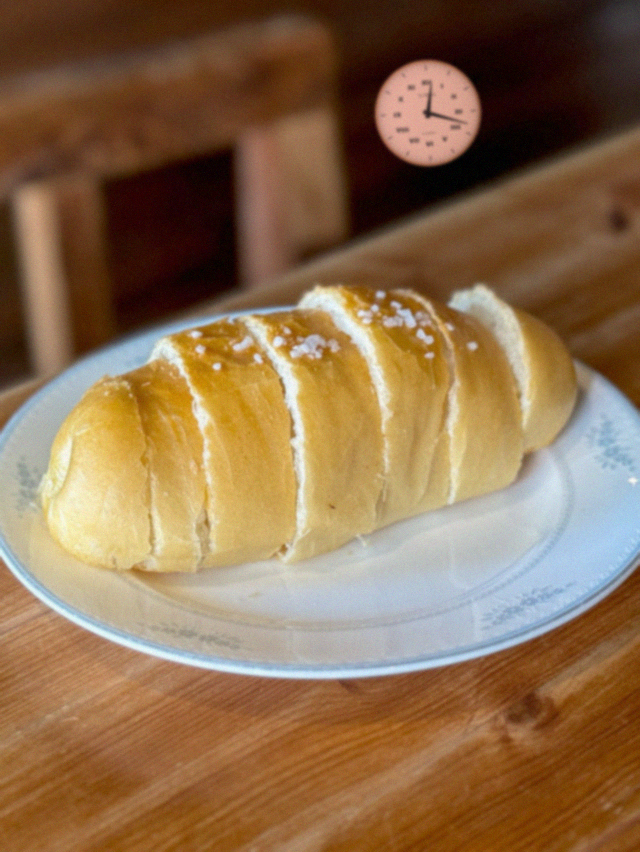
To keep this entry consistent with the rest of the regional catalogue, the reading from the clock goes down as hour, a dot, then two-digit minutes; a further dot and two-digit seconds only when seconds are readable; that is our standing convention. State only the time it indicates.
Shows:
12.18
